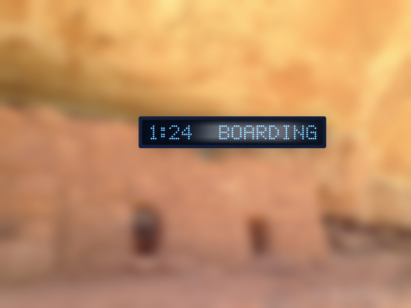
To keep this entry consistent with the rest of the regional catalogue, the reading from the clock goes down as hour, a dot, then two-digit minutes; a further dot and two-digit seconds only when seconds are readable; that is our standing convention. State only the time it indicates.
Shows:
1.24
